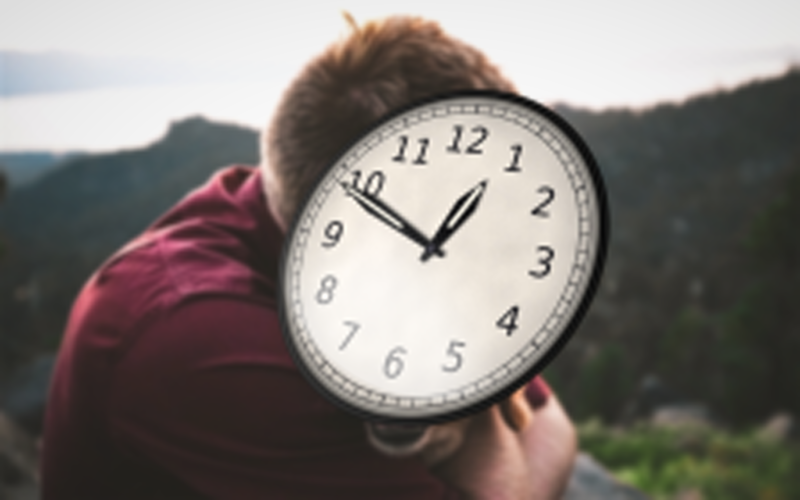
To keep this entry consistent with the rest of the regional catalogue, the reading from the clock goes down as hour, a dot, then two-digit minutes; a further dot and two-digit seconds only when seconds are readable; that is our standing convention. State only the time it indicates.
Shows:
12.49
